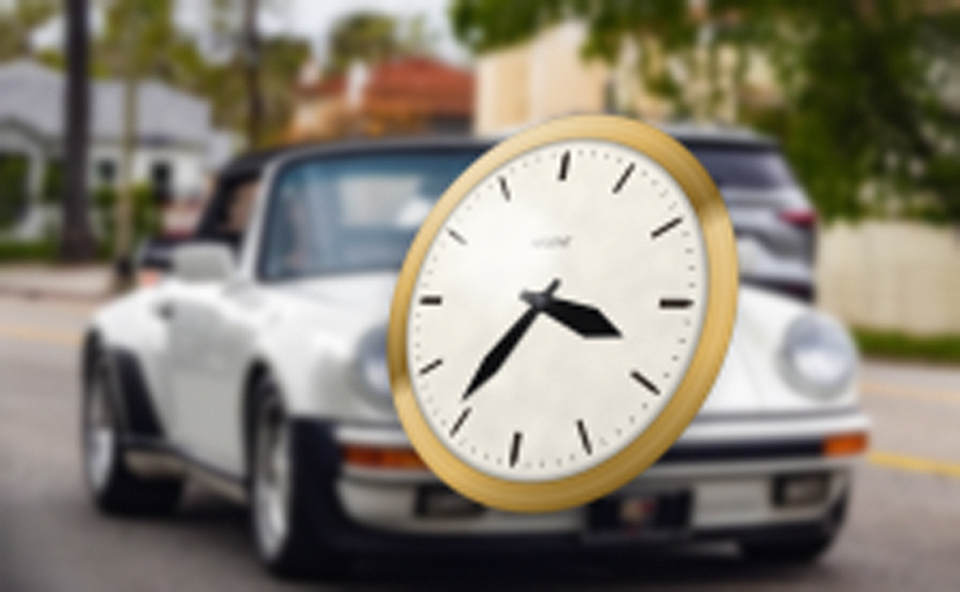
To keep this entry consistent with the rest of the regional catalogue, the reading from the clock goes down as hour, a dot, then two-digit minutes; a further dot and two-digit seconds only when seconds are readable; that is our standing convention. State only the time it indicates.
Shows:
3.36
